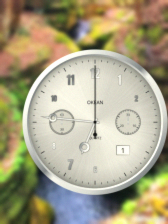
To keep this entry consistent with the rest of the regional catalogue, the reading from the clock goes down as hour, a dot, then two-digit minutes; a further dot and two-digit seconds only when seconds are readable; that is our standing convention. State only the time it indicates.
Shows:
6.46
